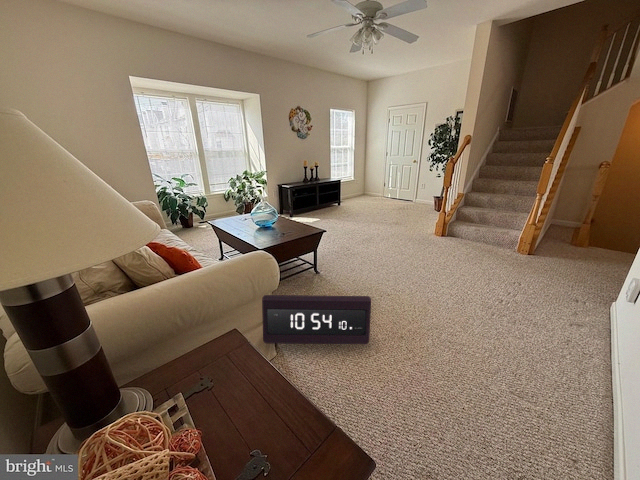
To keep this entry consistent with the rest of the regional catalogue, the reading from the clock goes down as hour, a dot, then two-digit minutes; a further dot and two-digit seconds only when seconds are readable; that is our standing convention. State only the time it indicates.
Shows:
10.54.10
